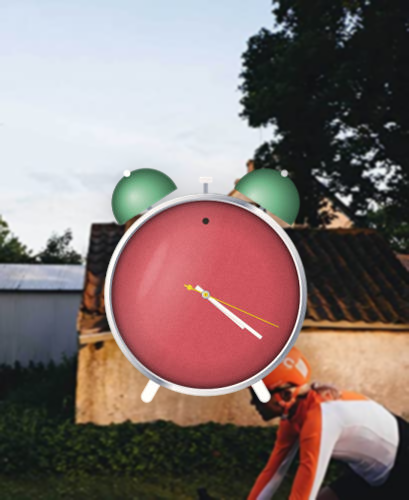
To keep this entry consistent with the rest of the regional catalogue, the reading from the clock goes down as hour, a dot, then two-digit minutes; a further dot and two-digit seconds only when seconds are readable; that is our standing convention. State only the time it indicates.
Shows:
4.21.19
